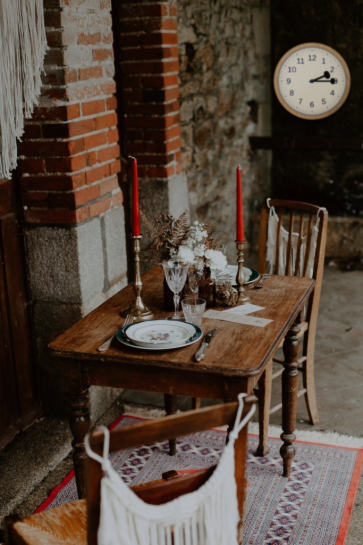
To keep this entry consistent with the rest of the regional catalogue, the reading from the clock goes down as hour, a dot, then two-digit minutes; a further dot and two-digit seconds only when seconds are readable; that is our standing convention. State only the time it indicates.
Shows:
2.15
